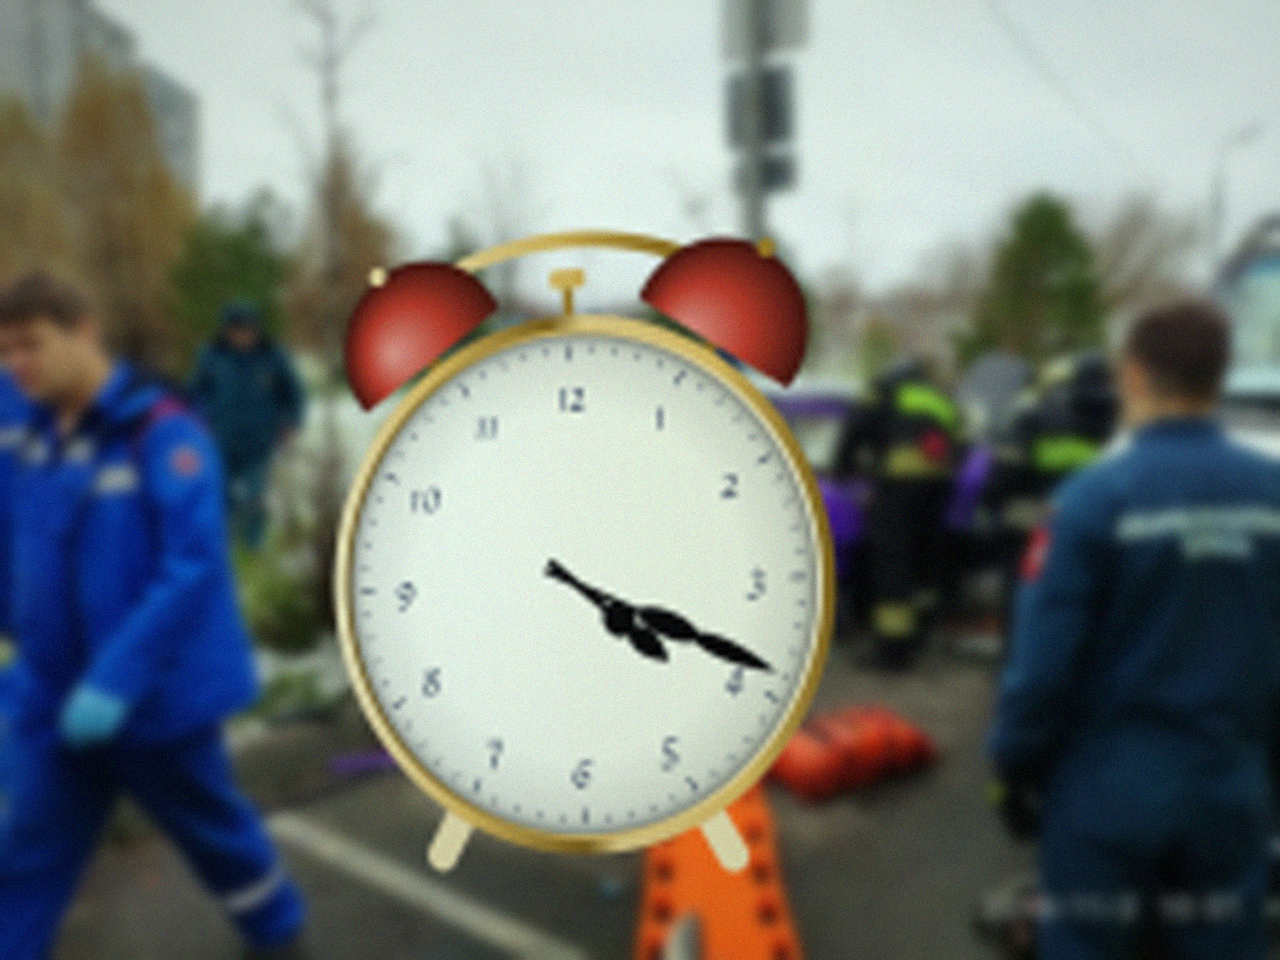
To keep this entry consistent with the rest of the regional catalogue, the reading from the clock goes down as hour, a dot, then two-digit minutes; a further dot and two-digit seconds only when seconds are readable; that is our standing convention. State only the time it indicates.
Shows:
4.19
